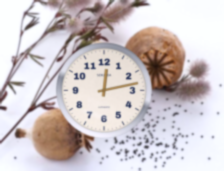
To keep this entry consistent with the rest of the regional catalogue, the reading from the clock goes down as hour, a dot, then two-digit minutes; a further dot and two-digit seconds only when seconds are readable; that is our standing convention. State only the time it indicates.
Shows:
12.13
